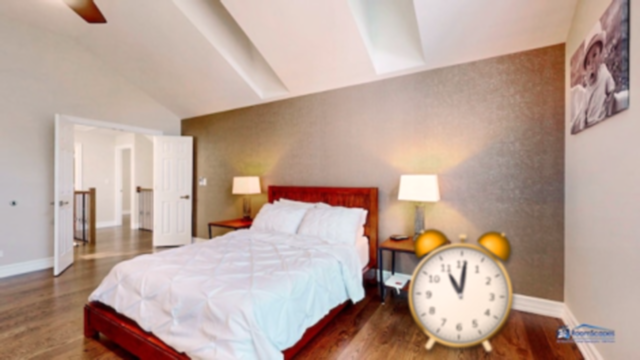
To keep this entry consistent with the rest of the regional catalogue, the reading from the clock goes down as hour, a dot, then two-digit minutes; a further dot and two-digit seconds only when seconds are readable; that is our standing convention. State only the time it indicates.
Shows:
11.01
